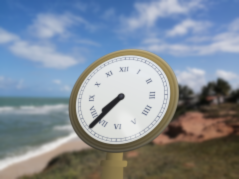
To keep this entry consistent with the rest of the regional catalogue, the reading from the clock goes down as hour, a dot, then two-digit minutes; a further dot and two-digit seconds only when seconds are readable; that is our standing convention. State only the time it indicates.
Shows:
7.37
